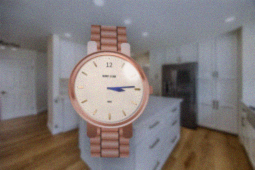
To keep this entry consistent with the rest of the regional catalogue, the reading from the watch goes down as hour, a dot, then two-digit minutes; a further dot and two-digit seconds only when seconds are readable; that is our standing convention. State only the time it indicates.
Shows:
3.14
